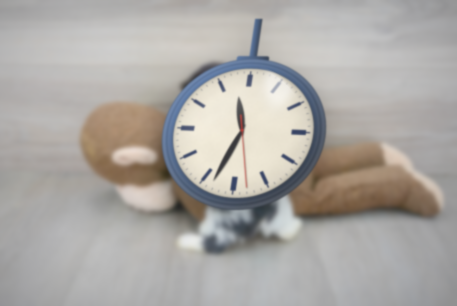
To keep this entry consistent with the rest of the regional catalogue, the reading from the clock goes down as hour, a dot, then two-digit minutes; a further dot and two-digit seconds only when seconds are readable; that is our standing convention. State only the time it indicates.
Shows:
11.33.28
